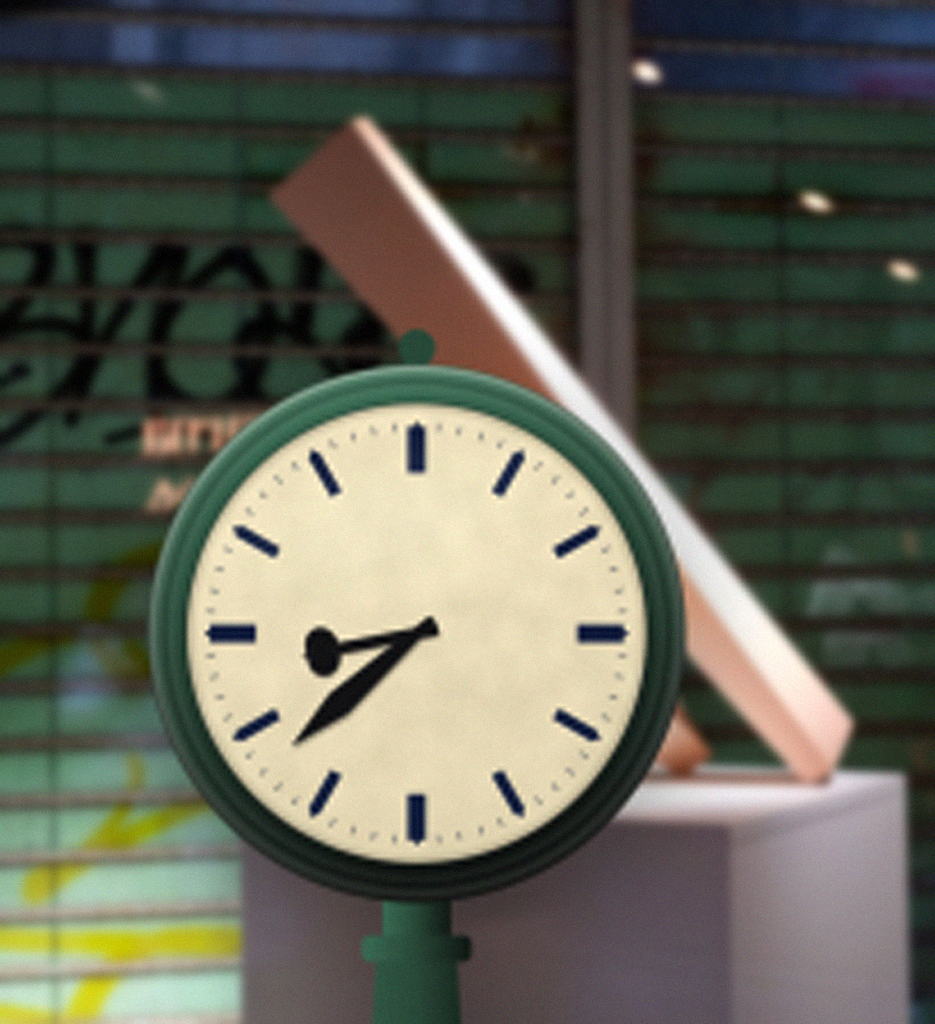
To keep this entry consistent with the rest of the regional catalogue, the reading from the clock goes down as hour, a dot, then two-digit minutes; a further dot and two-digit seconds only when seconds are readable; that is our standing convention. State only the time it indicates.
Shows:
8.38
